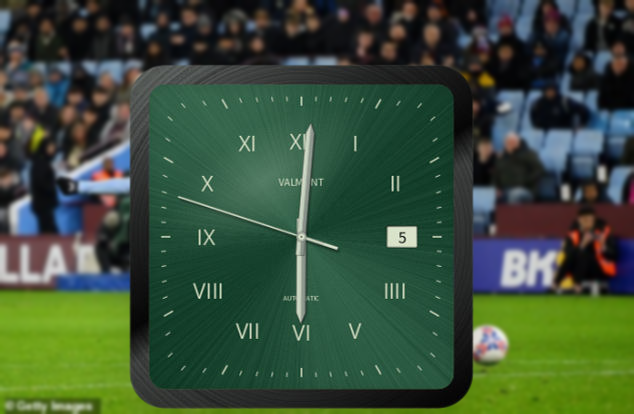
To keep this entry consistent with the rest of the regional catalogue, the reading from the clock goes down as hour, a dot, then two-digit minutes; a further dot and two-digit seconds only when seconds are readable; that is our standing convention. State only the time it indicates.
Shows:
6.00.48
